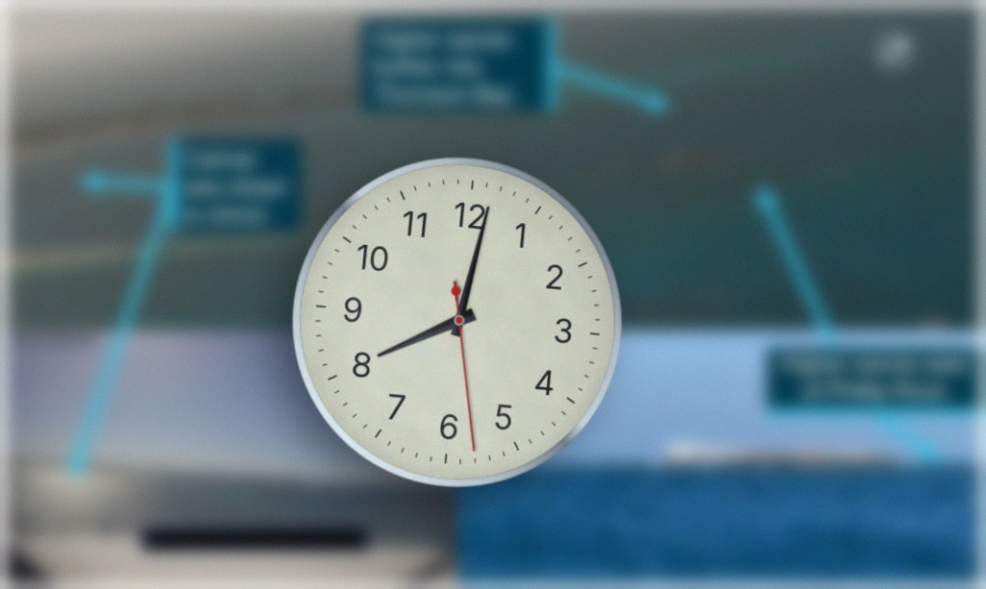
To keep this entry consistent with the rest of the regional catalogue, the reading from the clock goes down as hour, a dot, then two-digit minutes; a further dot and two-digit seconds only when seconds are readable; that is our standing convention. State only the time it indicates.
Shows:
8.01.28
